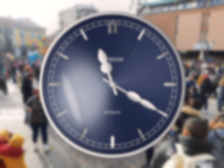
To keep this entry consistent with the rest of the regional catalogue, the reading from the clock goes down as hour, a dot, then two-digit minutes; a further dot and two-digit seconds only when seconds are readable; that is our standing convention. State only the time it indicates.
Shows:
11.20
